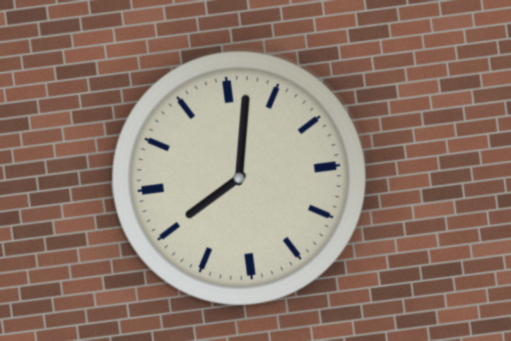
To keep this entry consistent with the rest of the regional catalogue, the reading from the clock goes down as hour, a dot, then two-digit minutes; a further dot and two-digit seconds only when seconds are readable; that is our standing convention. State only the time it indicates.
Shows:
8.02
